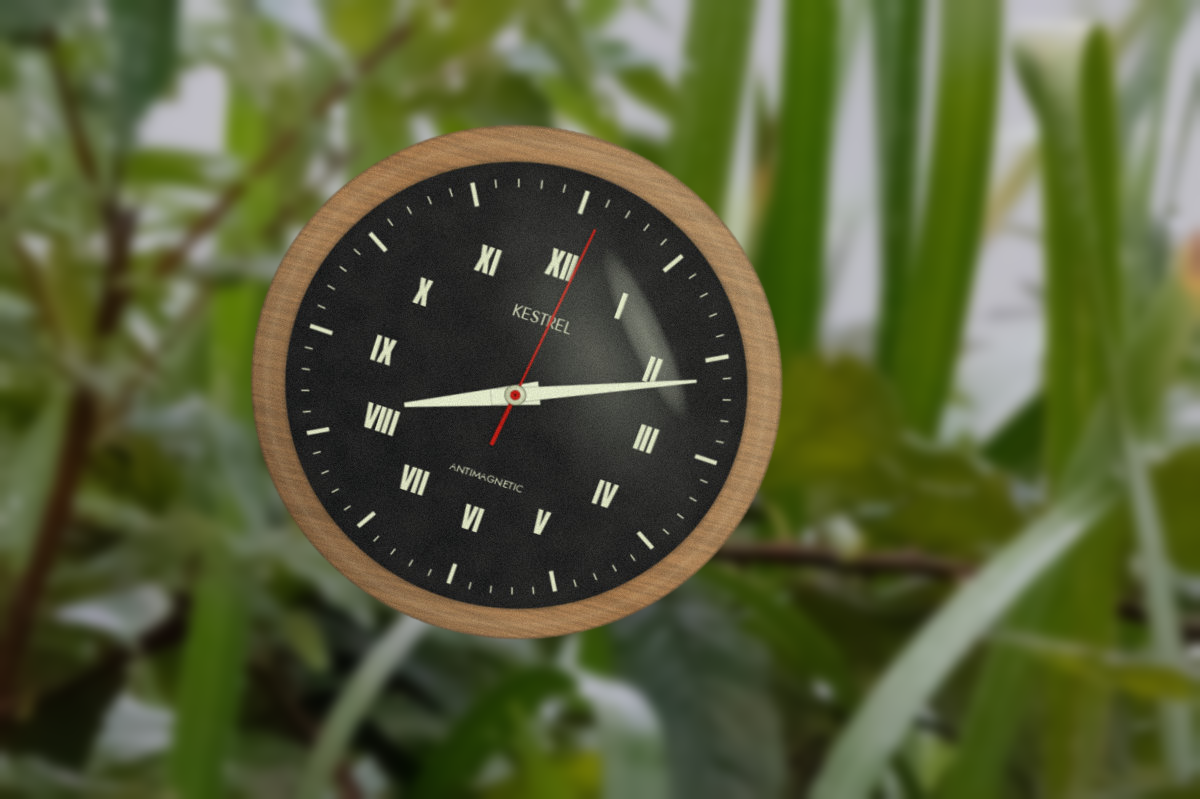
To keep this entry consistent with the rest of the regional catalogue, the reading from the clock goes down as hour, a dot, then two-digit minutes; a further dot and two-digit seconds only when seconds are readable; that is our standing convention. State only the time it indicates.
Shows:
8.11.01
